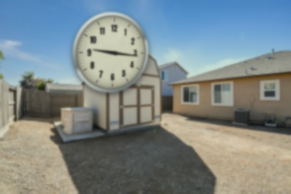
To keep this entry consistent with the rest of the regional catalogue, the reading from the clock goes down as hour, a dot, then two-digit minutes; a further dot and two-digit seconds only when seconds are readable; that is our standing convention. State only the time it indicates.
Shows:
9.16
